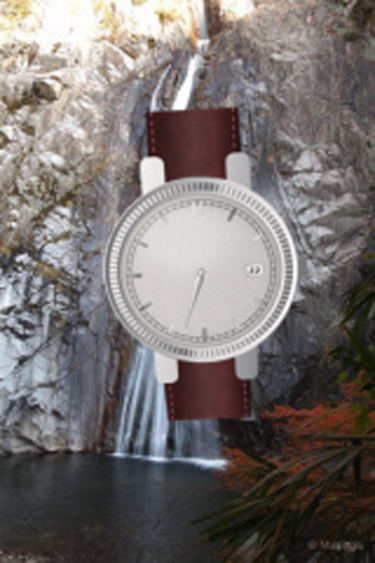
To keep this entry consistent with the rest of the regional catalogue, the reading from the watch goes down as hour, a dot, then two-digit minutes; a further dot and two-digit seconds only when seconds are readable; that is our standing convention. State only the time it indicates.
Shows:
6.33
